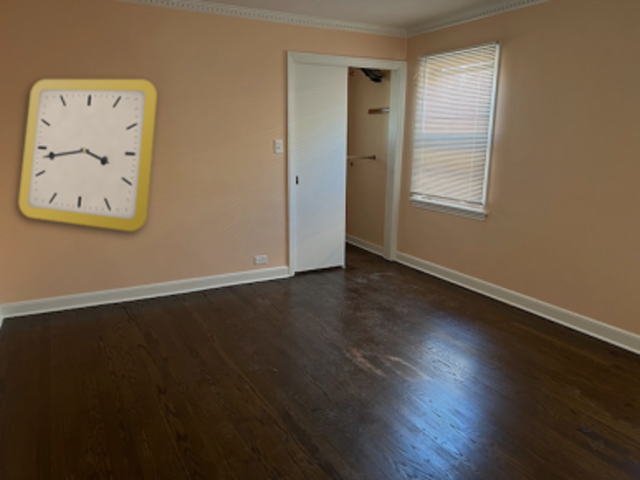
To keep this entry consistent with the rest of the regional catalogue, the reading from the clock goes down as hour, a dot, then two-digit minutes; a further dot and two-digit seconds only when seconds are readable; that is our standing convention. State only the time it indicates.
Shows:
3.43
